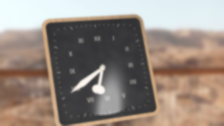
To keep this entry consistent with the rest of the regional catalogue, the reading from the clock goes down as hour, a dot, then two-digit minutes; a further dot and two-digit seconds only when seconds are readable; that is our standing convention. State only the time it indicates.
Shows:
6.40
